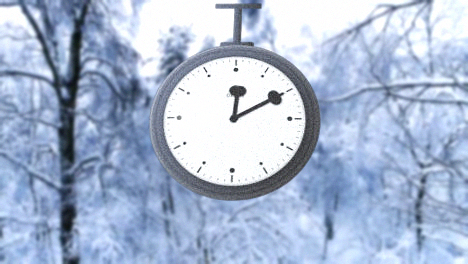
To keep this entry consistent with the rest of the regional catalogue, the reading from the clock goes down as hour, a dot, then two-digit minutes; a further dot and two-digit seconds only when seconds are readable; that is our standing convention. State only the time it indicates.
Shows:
12.10
